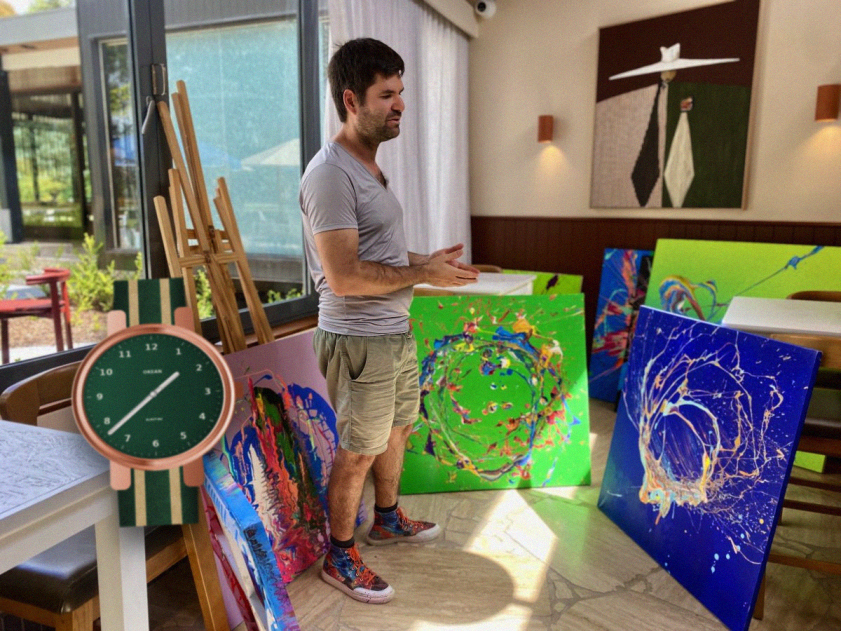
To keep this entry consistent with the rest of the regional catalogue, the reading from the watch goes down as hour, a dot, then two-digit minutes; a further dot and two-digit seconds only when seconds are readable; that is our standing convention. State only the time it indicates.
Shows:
1.38
